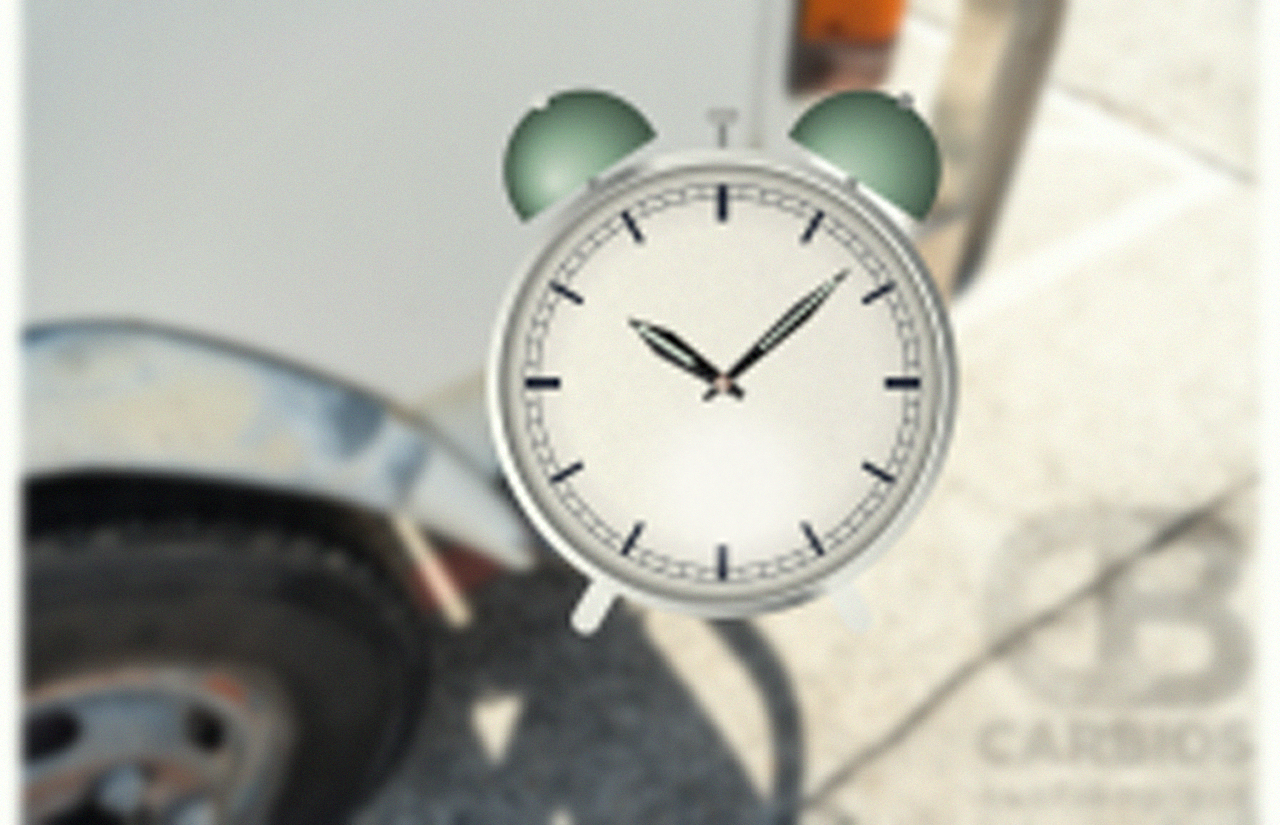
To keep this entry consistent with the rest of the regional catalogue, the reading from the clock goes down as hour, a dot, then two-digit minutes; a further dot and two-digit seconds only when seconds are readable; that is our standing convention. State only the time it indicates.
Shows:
10.08
